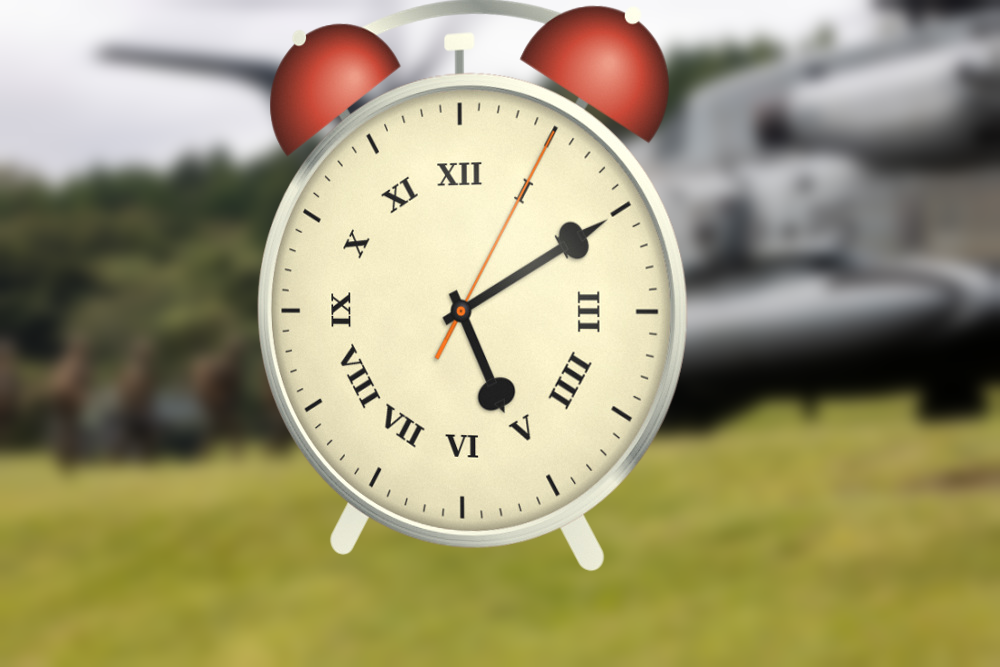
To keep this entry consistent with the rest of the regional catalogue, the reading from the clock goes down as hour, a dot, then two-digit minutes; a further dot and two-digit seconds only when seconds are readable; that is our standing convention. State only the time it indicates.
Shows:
5.10.05
